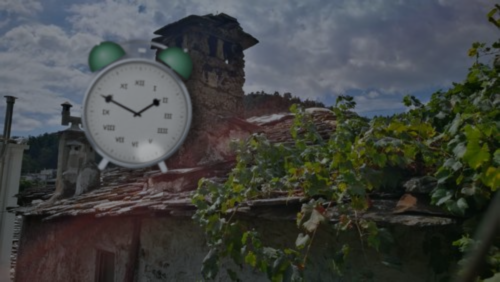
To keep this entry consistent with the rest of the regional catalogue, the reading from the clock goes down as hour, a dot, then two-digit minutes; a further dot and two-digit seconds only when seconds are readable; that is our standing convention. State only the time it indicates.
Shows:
1.49
